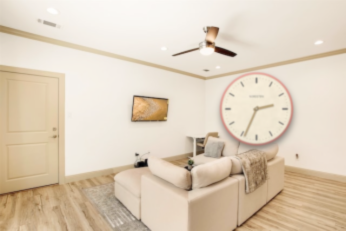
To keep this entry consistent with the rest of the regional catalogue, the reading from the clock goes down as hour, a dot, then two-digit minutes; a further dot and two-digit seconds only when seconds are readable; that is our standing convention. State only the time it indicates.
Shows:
2.34
